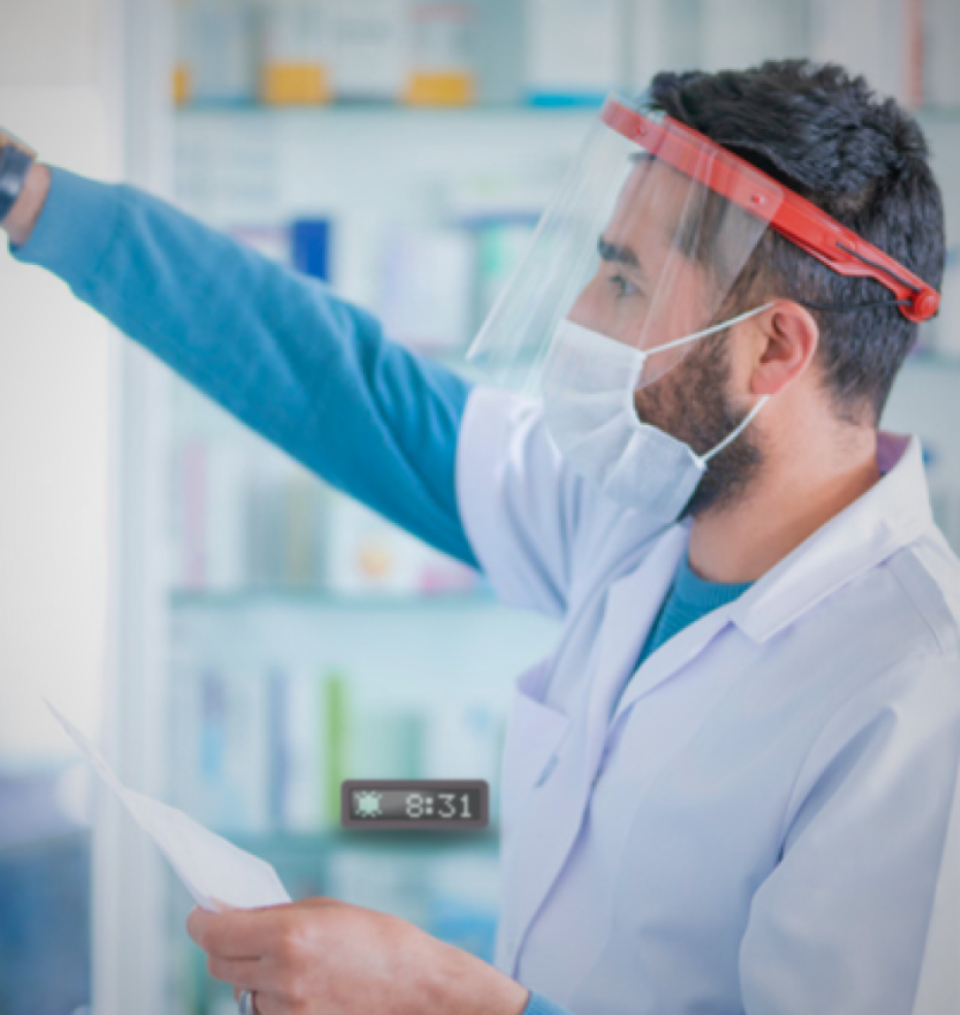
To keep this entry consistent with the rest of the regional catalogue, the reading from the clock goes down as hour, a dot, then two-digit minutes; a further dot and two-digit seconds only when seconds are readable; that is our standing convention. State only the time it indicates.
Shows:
8.31
